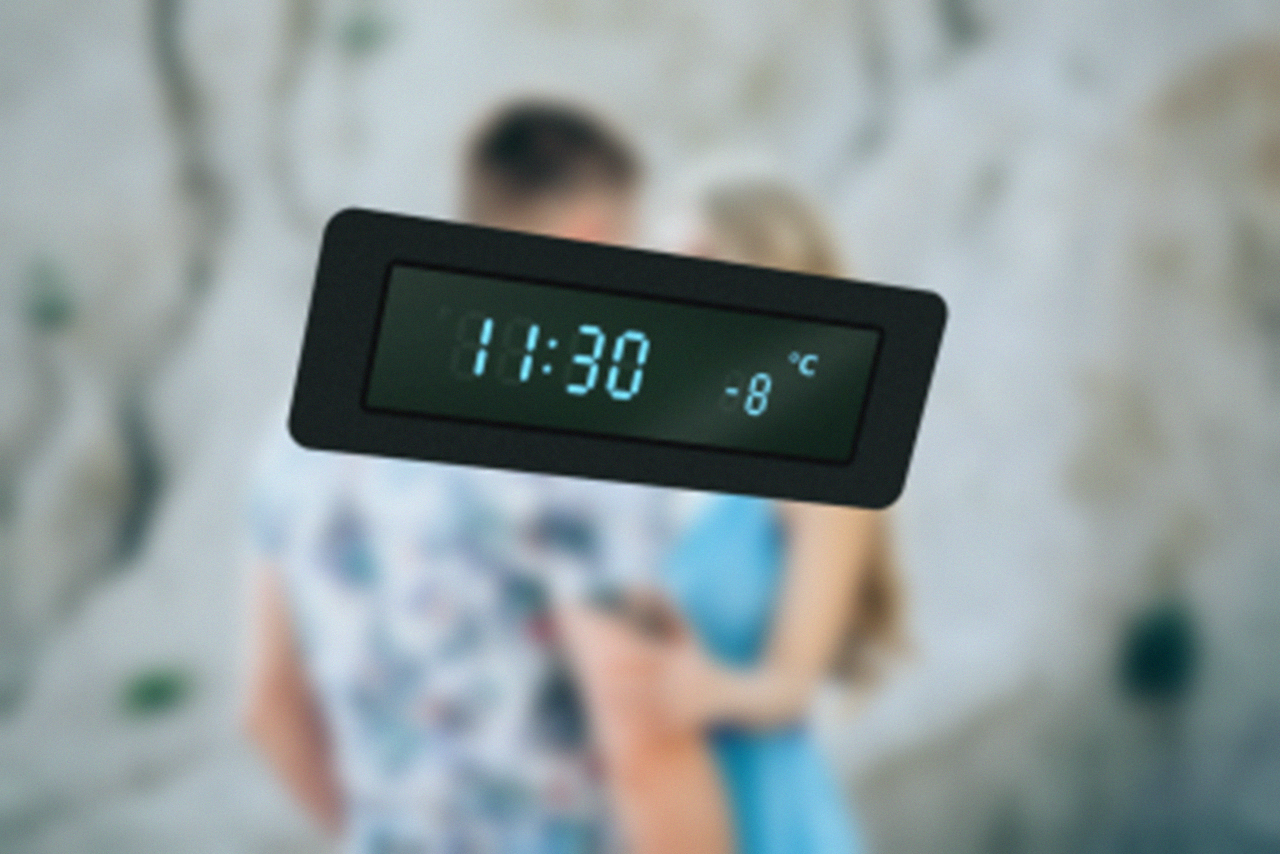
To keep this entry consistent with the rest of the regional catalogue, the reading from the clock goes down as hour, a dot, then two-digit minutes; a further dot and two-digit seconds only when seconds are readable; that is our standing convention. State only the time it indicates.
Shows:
11.30
